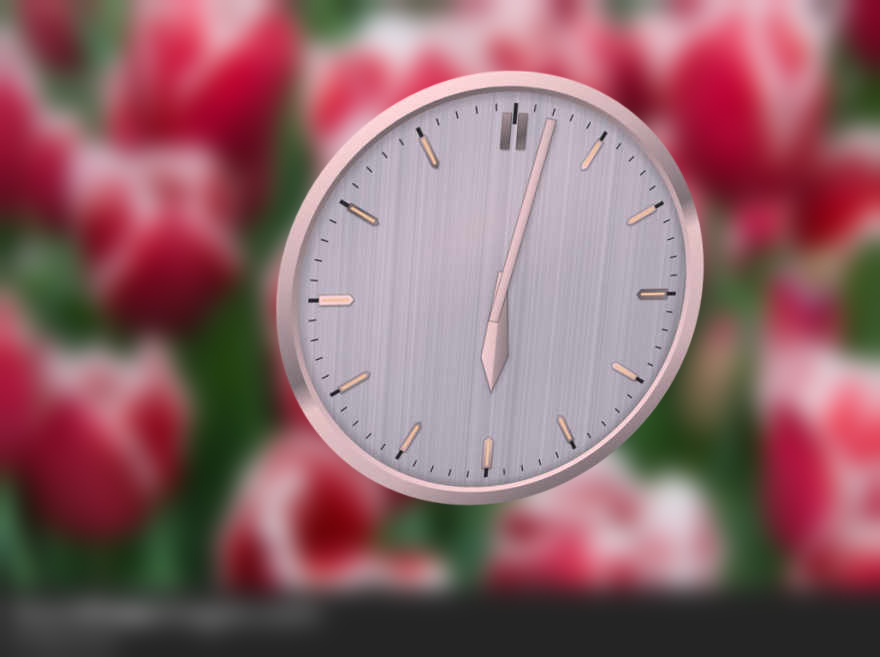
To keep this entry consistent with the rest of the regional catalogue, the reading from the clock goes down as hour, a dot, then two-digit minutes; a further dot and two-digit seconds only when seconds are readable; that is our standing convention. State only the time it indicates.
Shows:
6.02
